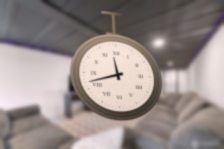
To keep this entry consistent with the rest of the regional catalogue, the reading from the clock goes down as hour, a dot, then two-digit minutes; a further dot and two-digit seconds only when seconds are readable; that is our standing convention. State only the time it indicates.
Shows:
11.42
